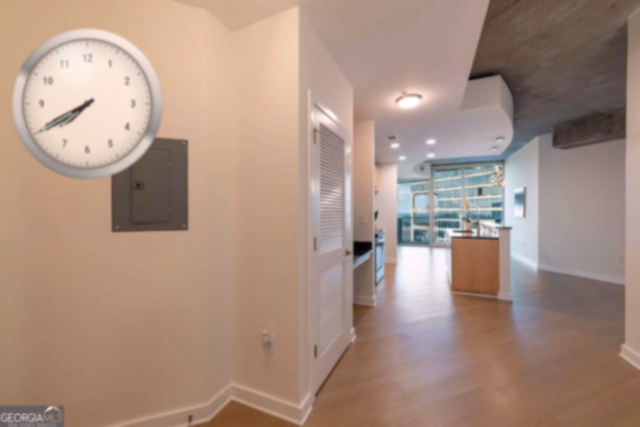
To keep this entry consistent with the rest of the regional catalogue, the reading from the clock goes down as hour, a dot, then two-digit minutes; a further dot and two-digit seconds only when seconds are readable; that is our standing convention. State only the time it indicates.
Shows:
7.40
